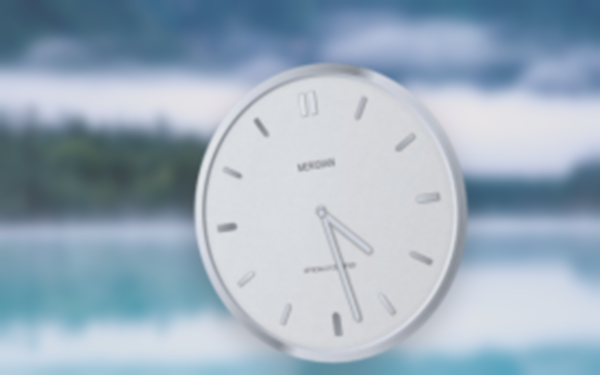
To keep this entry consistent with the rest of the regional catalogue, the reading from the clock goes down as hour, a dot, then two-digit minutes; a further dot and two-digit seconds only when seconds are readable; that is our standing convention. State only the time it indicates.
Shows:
4.28
